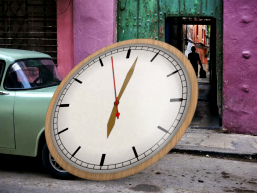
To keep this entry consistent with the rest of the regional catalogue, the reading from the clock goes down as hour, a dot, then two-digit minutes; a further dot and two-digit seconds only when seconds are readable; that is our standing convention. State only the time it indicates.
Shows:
6.01.57
